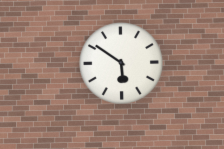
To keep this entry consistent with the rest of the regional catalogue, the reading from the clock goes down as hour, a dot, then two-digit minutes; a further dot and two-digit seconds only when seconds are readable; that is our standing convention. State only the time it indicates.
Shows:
5.51
